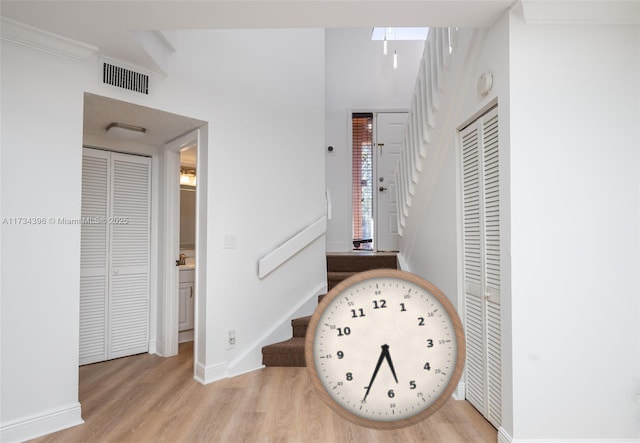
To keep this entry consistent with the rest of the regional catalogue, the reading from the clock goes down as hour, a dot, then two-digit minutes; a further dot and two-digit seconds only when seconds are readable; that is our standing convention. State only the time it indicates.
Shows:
5.35
